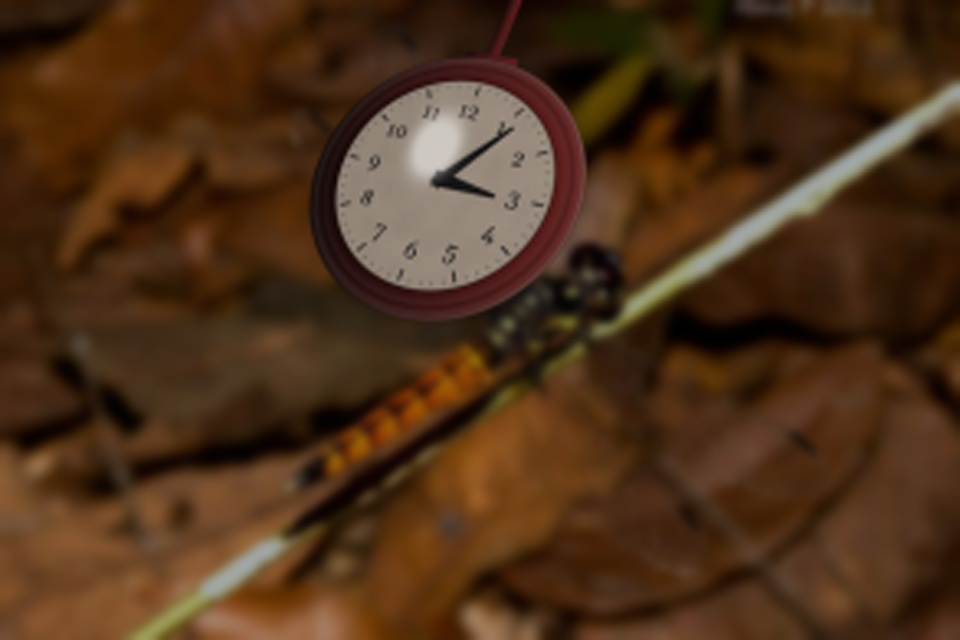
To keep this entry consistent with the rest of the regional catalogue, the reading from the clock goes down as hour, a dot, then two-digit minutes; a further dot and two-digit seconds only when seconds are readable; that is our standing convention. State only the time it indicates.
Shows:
3.06
